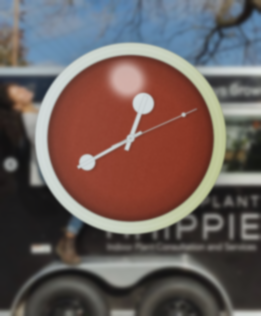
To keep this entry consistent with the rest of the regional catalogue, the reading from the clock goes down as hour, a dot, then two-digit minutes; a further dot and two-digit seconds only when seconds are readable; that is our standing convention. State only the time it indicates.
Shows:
12.40.11
